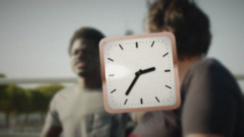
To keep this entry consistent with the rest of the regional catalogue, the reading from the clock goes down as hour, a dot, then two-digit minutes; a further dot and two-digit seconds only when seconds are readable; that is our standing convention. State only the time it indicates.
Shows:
2.36
